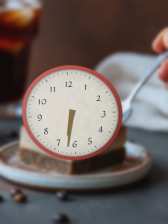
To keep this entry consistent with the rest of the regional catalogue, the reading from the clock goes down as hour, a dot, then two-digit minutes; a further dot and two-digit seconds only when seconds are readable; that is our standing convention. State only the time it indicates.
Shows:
6.32
